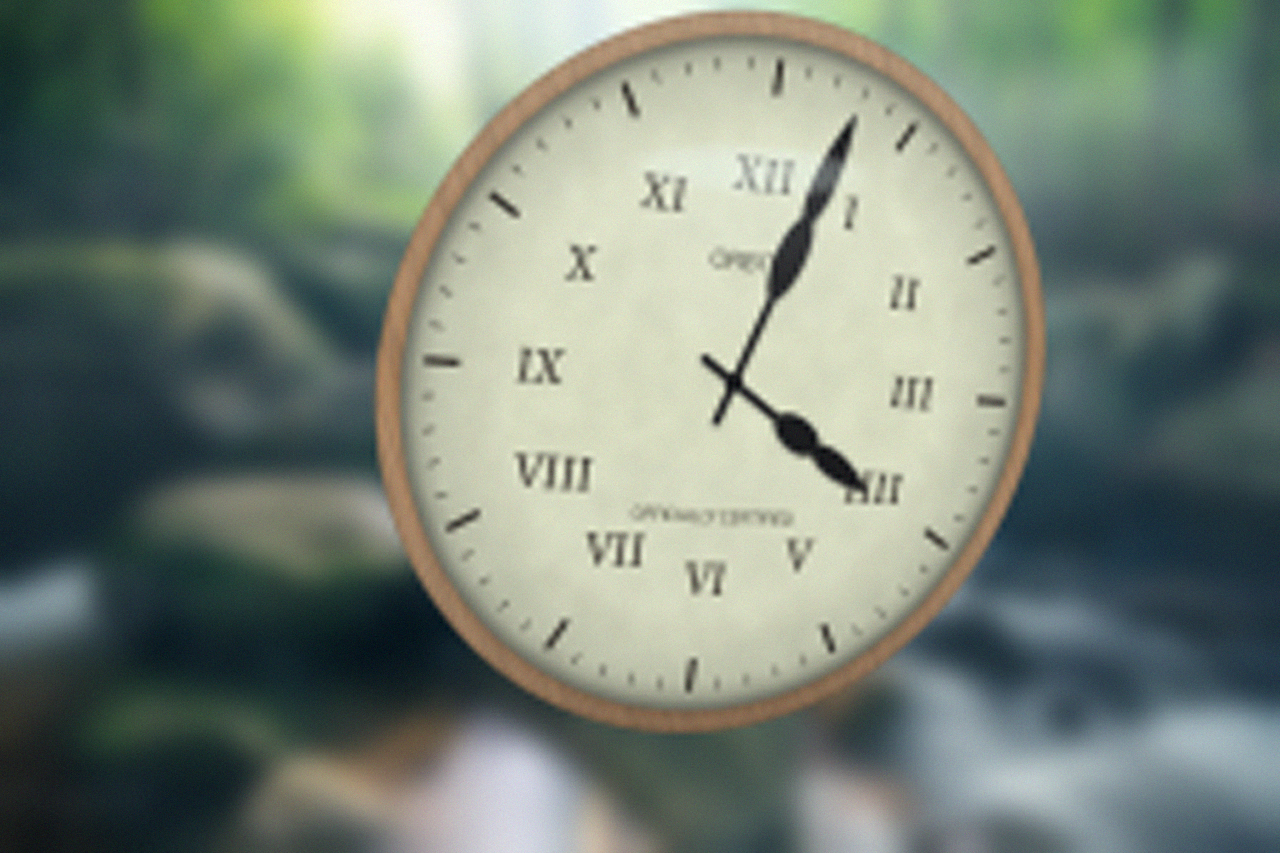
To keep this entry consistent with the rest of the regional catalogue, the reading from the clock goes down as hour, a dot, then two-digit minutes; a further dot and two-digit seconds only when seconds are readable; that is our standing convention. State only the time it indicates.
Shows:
4.03
